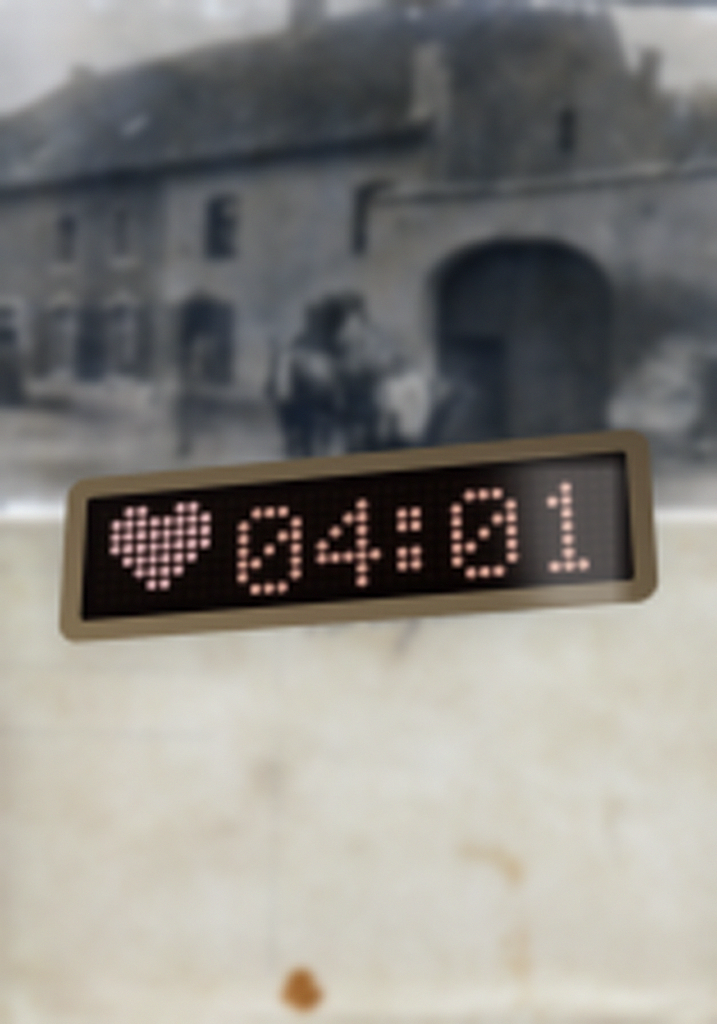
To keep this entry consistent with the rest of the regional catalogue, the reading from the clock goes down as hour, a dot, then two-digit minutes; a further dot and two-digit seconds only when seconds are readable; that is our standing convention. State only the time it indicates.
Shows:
4.01
